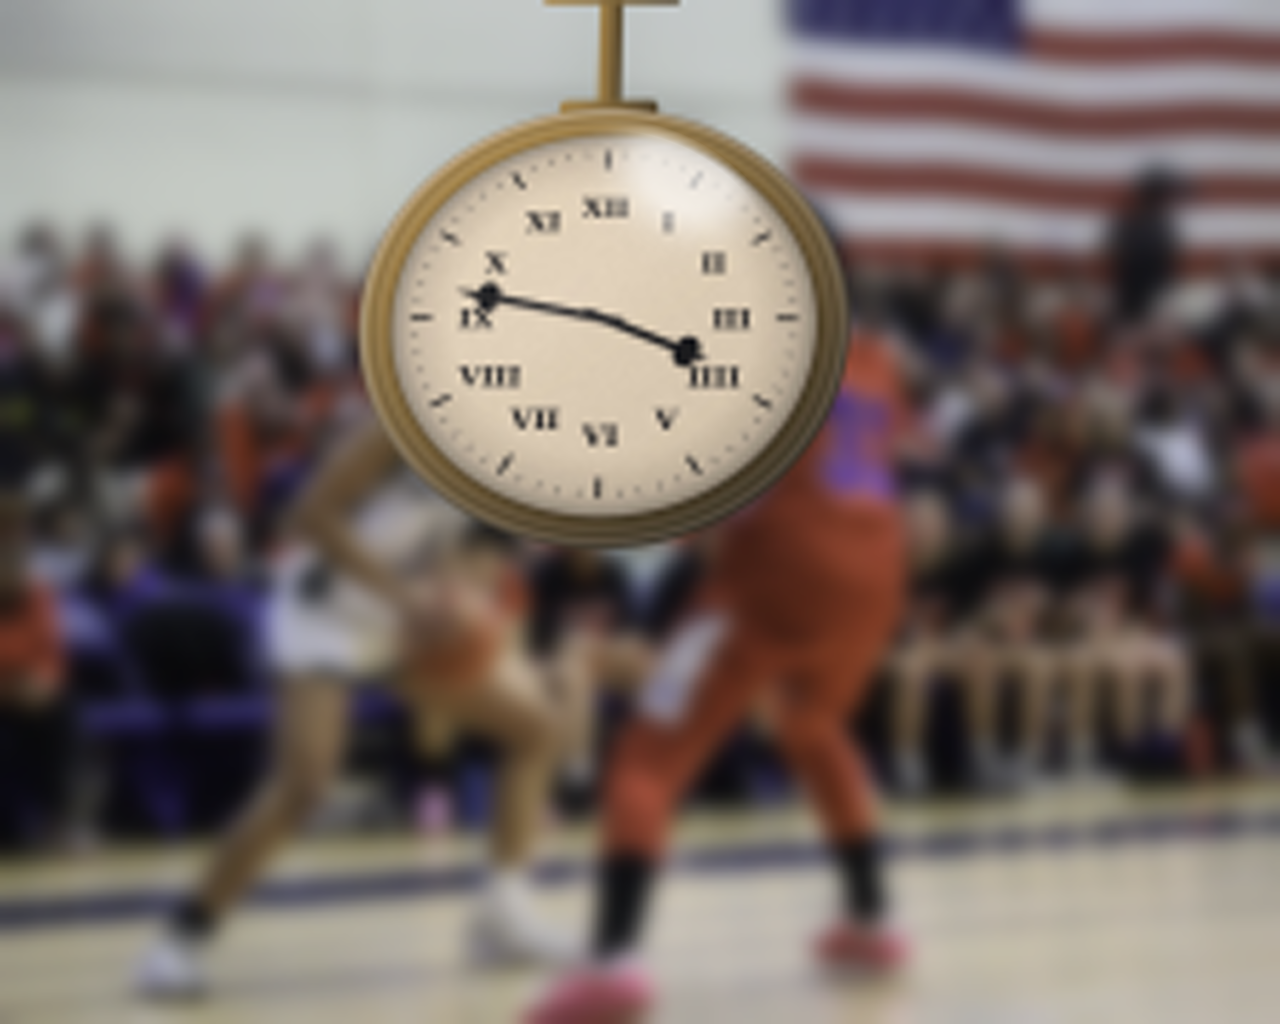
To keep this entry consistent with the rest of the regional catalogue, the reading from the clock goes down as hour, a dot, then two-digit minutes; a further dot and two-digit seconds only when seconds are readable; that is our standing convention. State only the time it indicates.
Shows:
3.47
